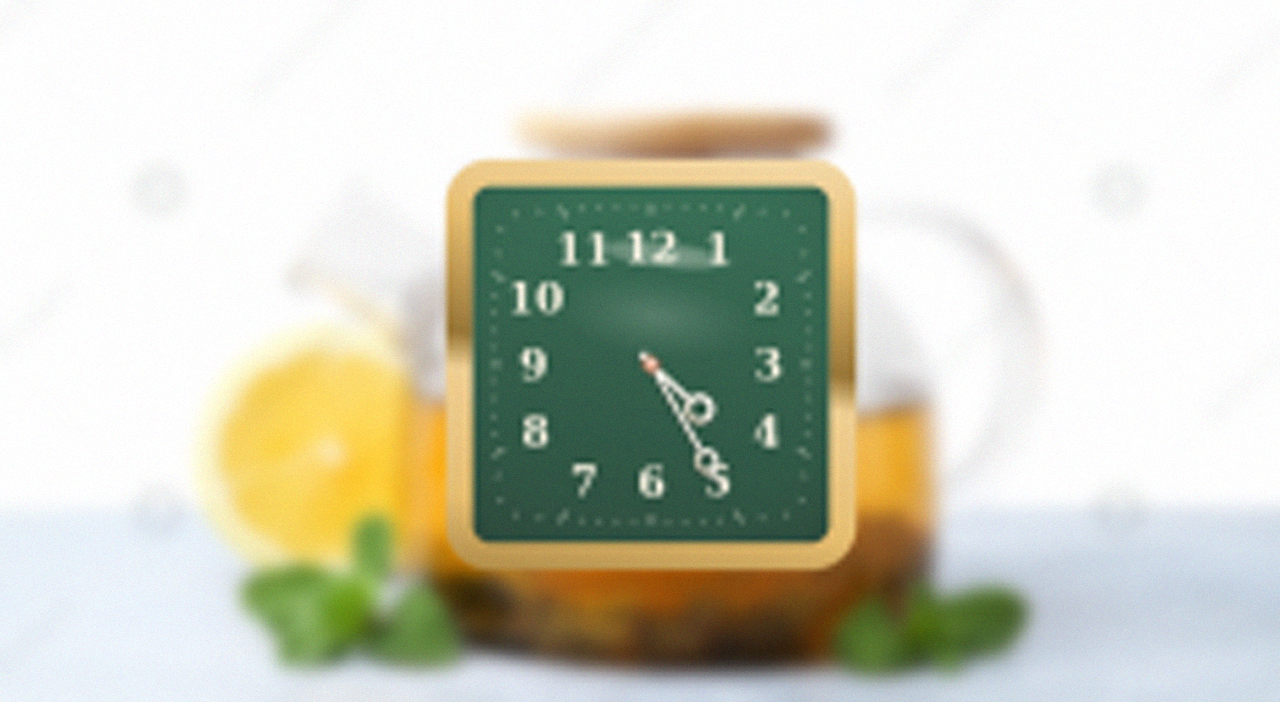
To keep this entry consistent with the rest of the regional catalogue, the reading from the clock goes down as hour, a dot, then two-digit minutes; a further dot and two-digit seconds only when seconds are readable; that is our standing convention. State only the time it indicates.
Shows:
4.25
